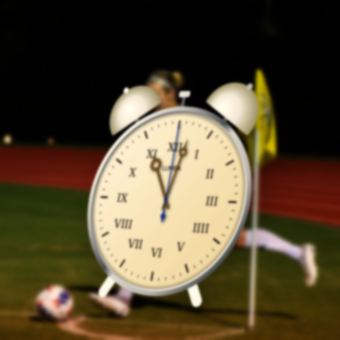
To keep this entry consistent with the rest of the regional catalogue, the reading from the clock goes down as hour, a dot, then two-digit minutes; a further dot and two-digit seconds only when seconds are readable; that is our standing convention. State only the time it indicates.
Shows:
11.02.00
